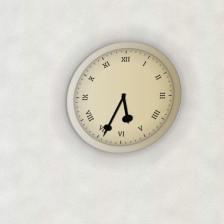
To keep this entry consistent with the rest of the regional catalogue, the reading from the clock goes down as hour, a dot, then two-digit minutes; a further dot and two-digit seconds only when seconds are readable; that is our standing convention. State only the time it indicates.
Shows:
5.34
